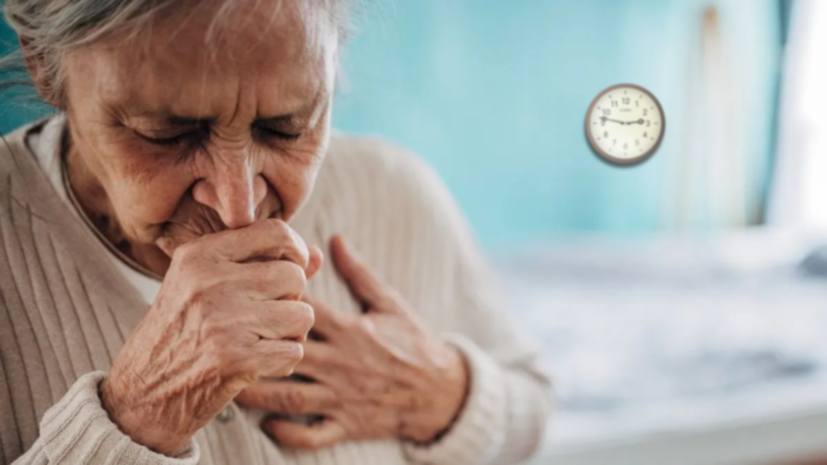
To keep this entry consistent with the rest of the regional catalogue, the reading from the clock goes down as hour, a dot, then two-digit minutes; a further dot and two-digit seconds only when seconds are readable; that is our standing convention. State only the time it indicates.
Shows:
2.47
